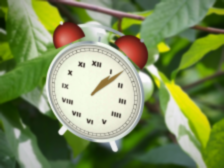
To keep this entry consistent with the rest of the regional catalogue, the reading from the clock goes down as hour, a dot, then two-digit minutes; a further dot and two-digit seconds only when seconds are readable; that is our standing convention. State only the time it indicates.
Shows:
1.07
